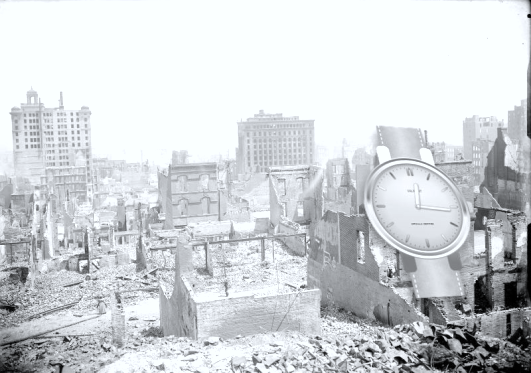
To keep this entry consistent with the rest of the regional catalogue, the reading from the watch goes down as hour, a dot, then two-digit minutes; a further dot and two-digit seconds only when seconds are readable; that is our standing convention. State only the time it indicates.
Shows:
12.16
